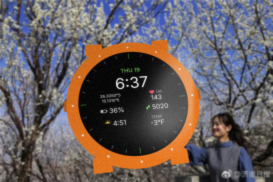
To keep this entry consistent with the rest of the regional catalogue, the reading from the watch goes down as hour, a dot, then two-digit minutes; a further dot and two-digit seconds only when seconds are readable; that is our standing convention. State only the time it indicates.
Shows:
6.37
